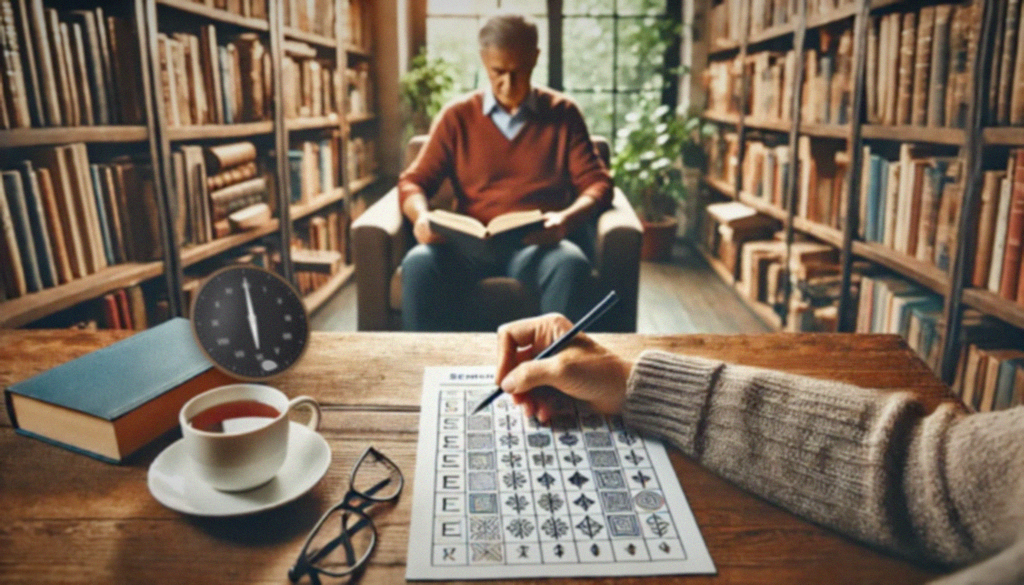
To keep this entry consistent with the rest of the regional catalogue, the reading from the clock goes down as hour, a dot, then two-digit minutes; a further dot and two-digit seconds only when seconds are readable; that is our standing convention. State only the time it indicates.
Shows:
6.00
